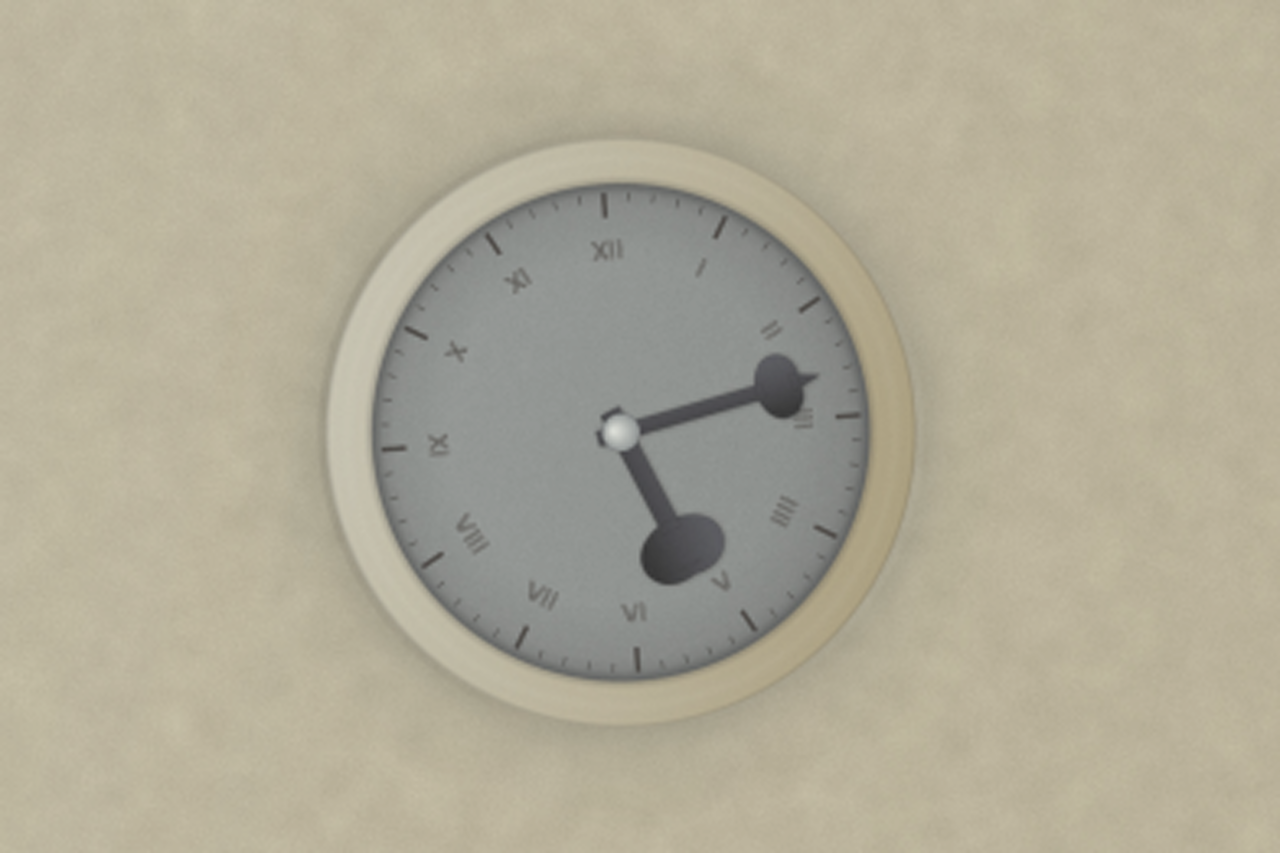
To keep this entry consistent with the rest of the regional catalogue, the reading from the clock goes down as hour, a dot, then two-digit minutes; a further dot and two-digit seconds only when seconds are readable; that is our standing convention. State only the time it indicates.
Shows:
5.13
